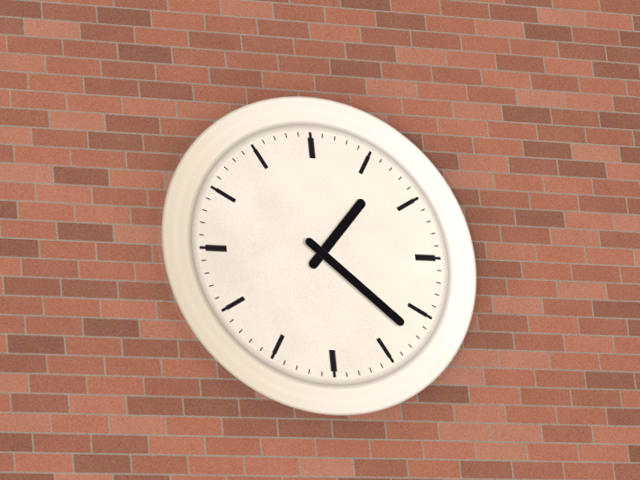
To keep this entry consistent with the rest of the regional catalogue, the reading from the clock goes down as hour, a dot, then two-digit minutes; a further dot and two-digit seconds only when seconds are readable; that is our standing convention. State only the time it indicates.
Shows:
1.22
